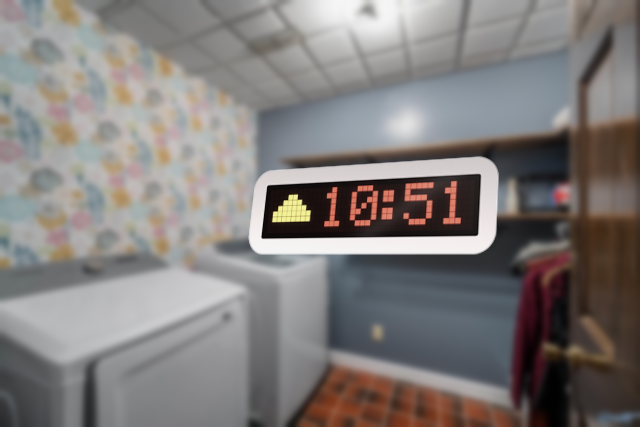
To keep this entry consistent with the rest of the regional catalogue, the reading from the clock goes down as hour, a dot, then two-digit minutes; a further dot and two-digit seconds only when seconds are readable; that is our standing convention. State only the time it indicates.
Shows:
10.51
